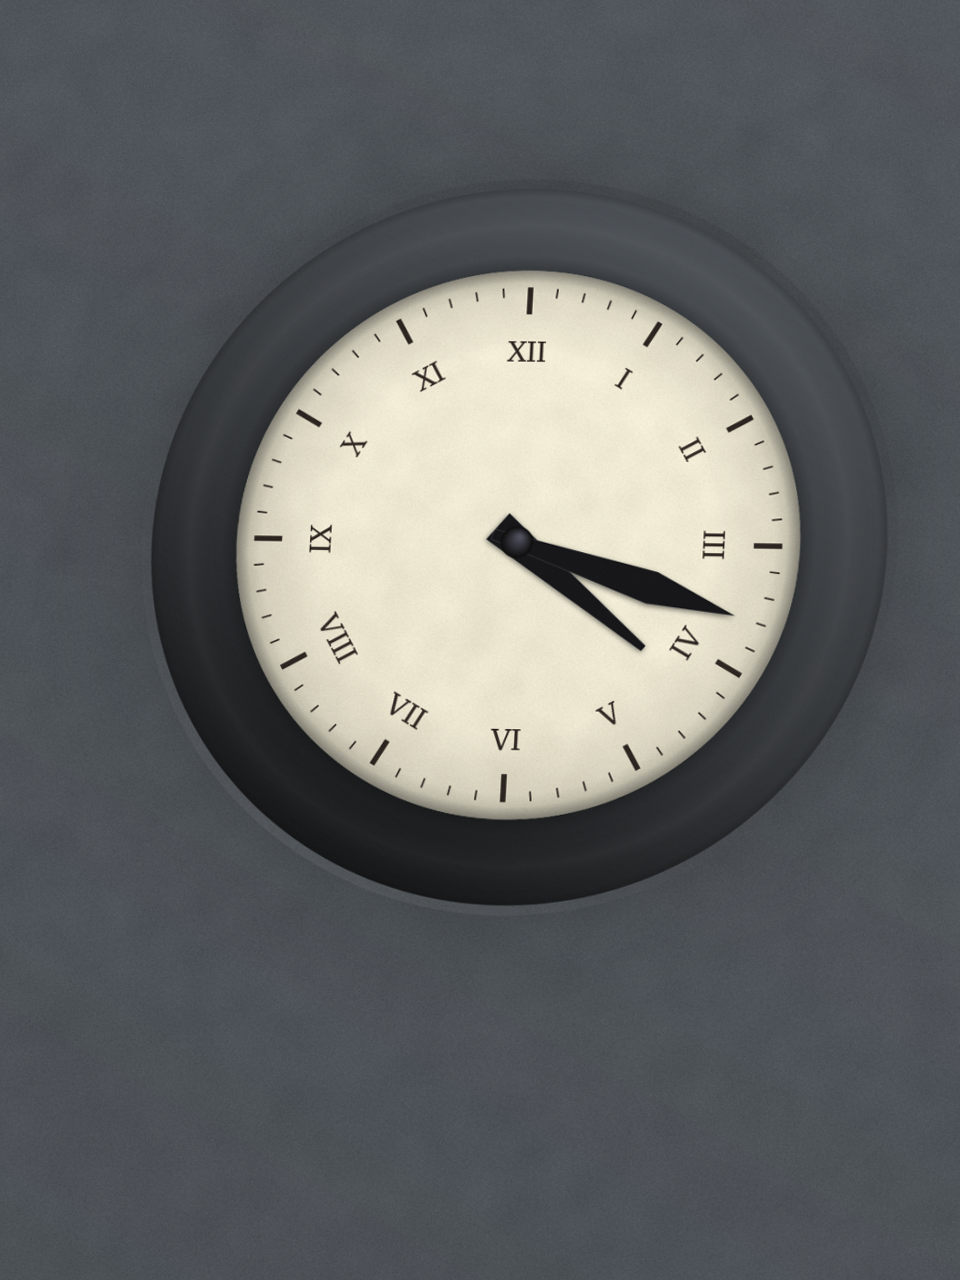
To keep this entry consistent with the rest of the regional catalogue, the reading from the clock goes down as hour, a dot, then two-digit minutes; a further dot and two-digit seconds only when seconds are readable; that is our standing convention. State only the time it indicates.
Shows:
4.18
